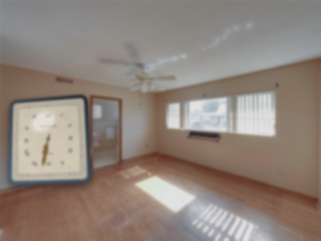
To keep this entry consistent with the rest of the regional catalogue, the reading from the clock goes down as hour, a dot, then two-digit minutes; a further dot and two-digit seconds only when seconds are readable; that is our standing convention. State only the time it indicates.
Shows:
6.32
